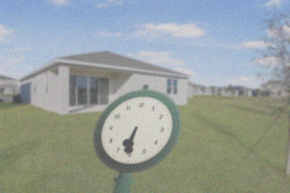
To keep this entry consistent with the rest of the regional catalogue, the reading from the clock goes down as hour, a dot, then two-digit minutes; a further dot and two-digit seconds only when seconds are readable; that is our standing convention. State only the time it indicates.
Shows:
6.31
